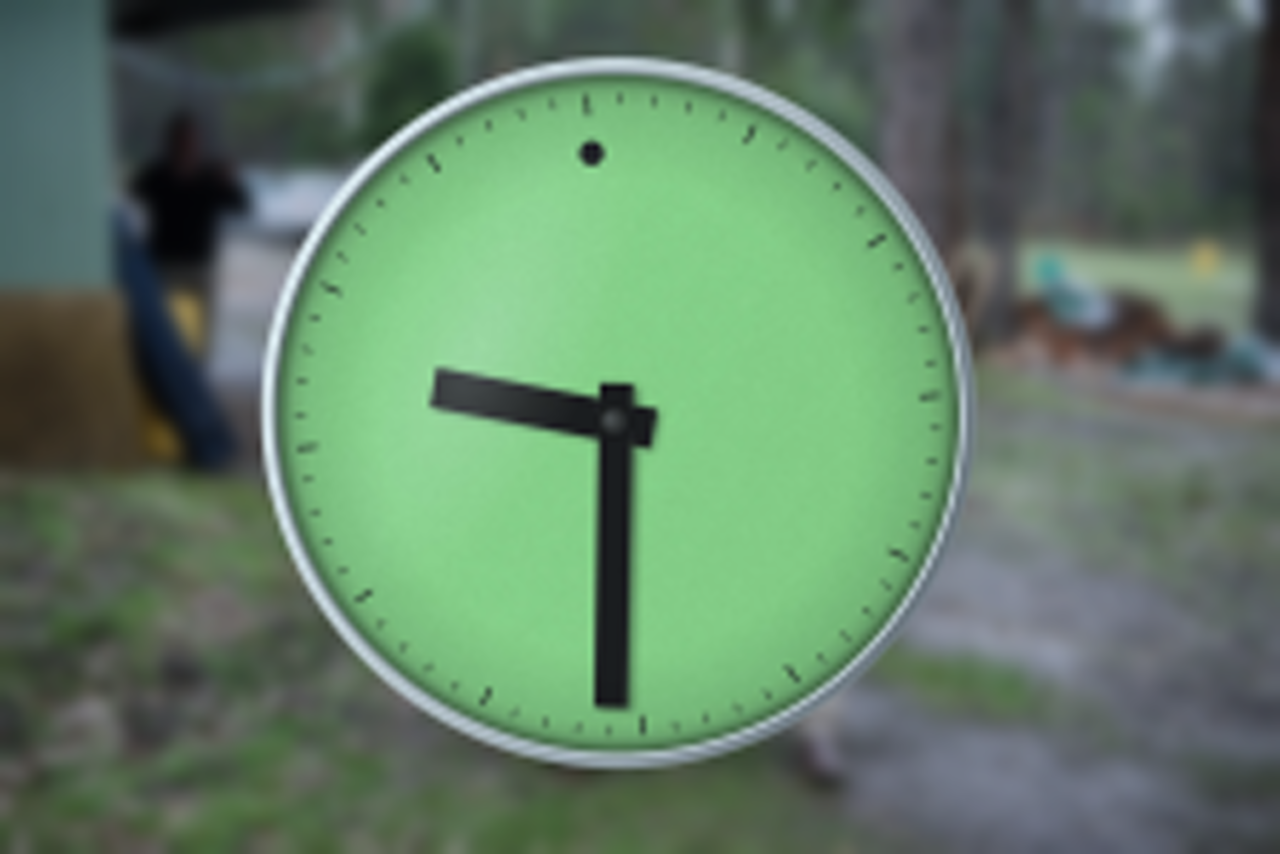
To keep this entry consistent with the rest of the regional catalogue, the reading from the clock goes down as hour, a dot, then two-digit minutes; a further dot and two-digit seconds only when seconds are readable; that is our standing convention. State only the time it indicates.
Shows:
9.31
